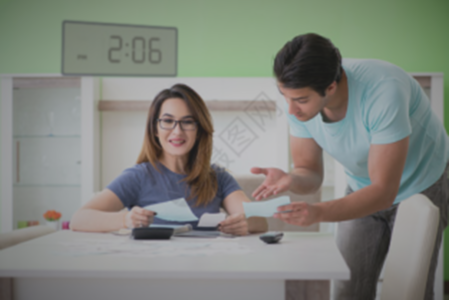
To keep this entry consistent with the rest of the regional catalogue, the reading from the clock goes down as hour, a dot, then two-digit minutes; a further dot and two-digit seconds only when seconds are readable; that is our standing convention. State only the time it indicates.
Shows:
2.06
